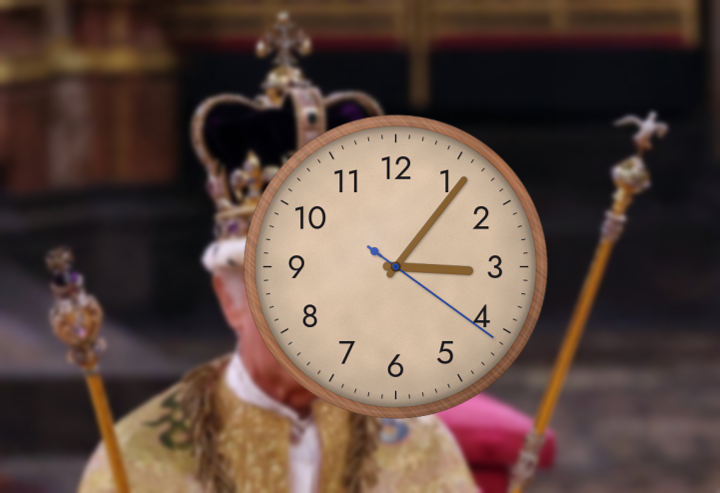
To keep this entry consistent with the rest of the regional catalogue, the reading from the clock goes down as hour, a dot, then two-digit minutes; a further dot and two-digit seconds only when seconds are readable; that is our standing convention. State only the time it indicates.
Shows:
3.06.21
